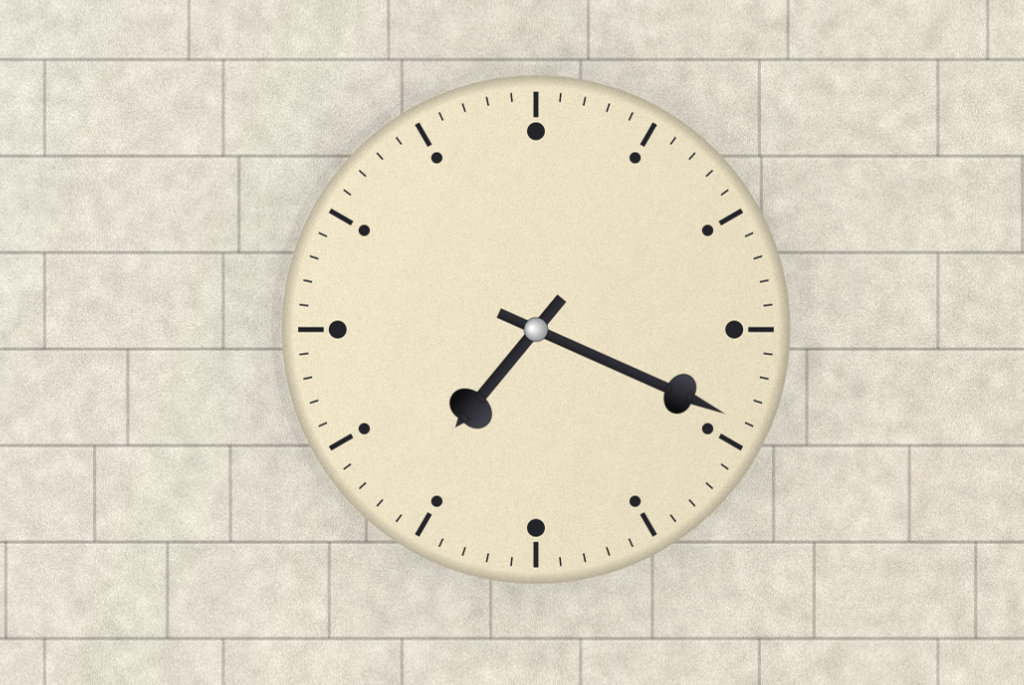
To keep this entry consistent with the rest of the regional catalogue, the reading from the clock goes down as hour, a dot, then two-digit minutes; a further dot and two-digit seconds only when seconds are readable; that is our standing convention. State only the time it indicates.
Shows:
7.19
